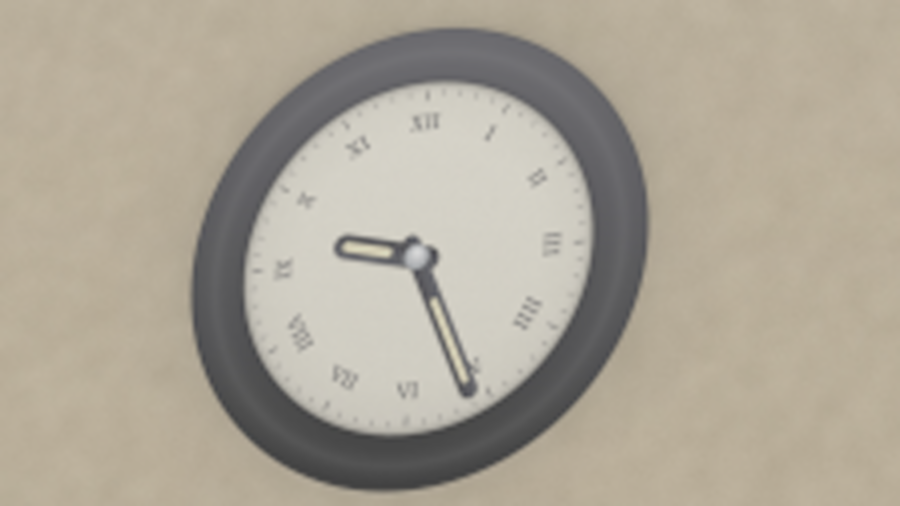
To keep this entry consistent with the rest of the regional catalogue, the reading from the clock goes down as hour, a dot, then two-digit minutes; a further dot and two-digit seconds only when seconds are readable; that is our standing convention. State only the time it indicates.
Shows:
9.26
